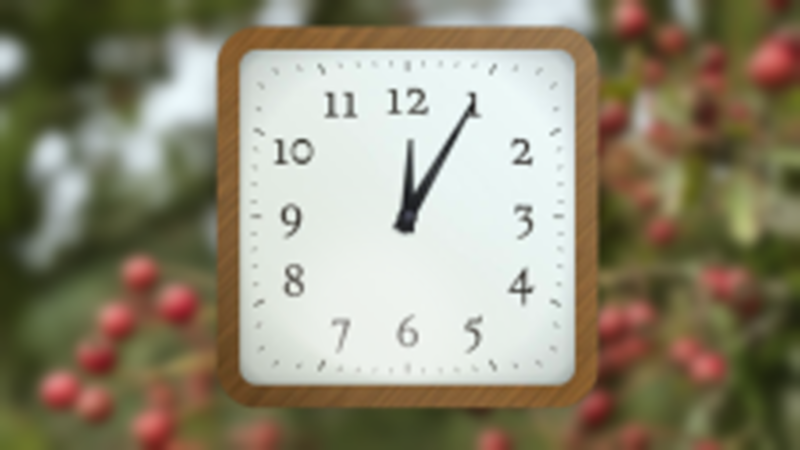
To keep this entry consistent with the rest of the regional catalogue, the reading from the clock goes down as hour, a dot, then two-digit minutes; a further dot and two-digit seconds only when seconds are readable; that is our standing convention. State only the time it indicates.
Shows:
12.05
